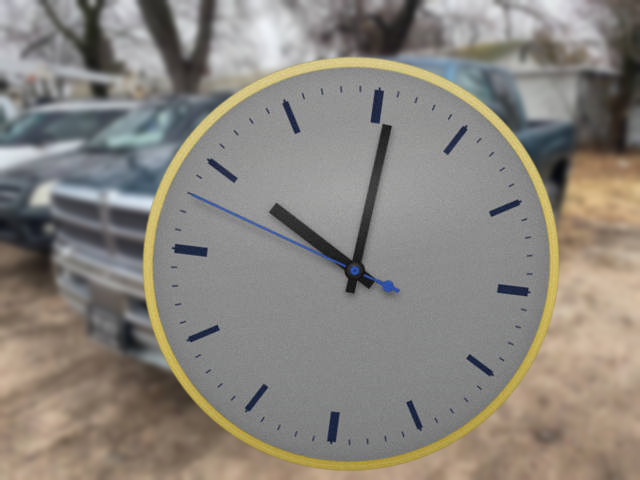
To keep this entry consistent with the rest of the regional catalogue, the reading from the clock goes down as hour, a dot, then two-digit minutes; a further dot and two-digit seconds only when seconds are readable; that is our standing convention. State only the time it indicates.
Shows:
10.00.48
